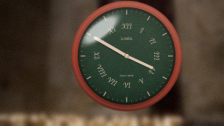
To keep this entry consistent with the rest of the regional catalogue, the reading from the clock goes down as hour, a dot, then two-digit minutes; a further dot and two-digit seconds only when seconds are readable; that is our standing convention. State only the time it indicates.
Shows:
3.50
